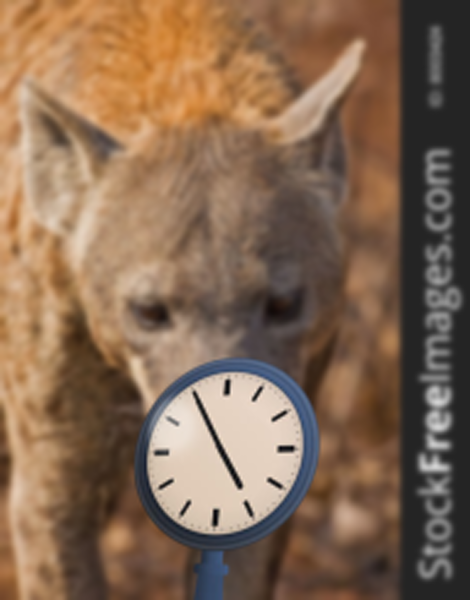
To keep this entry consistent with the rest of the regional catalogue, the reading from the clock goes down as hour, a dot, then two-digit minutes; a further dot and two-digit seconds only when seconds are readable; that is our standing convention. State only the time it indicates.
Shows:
4.55
